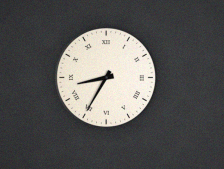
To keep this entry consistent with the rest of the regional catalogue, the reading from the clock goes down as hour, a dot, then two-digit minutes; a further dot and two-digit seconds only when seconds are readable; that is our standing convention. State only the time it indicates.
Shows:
8.35
